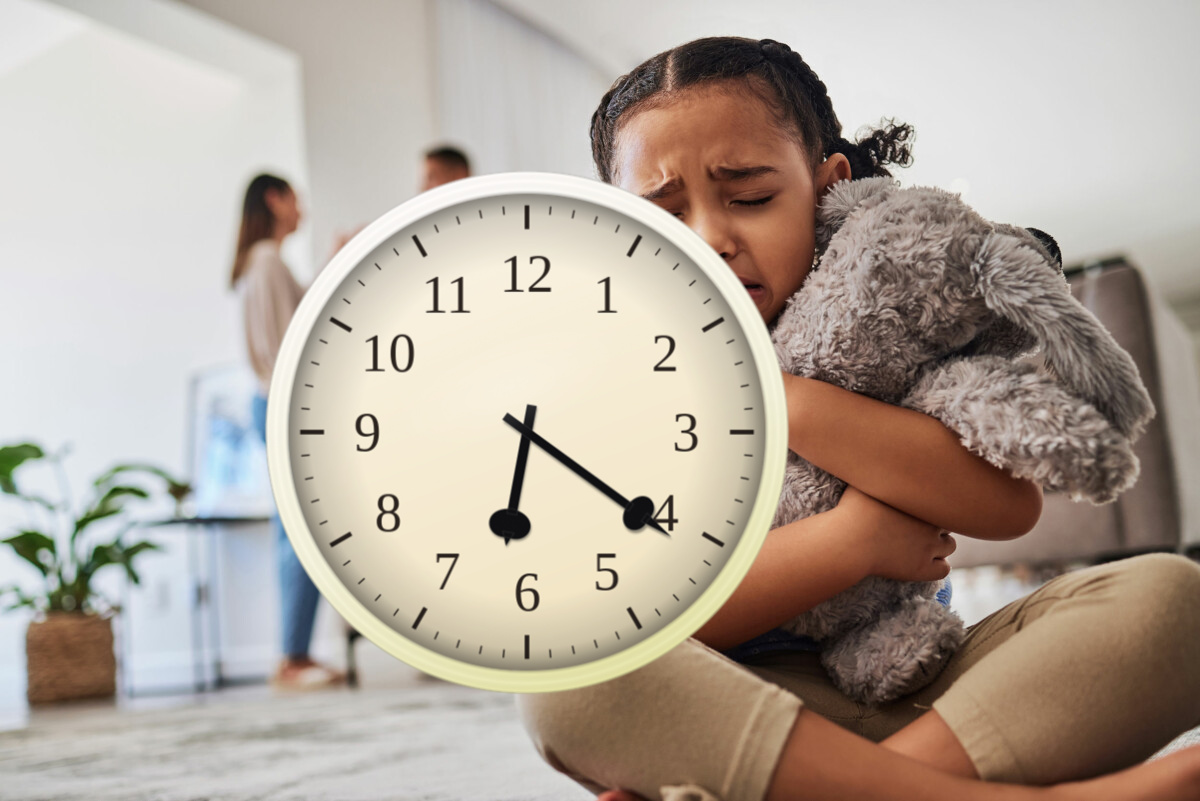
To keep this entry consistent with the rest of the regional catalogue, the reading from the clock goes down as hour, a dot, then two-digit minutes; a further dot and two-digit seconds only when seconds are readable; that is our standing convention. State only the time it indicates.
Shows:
6.21
